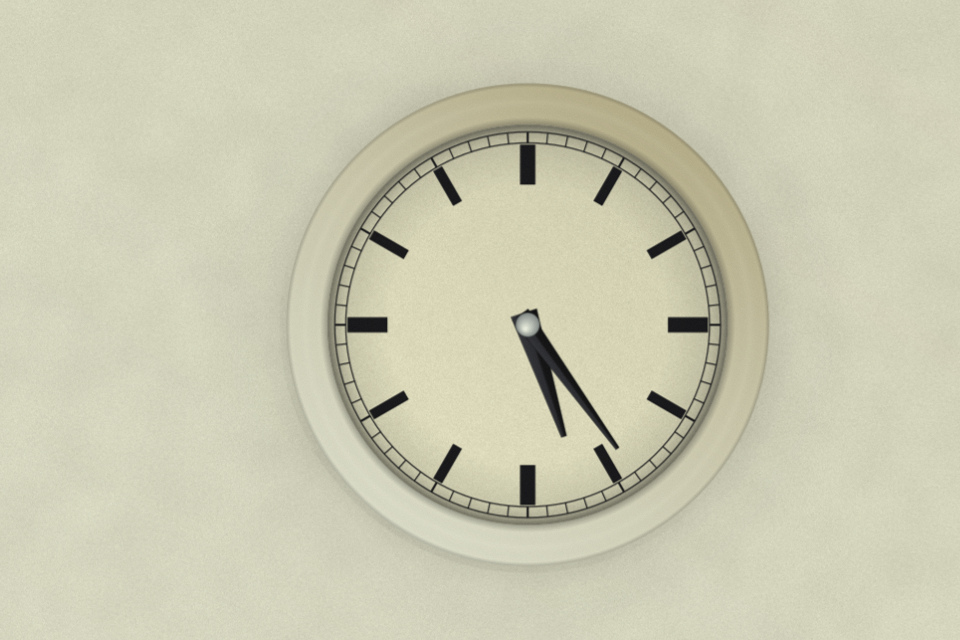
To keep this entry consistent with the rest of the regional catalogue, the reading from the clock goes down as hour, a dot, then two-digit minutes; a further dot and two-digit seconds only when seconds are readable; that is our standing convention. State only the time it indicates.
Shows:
5.24
